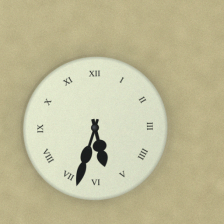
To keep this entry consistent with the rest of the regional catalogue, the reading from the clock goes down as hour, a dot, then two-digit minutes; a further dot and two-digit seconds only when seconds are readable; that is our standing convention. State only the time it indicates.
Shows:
5.33
